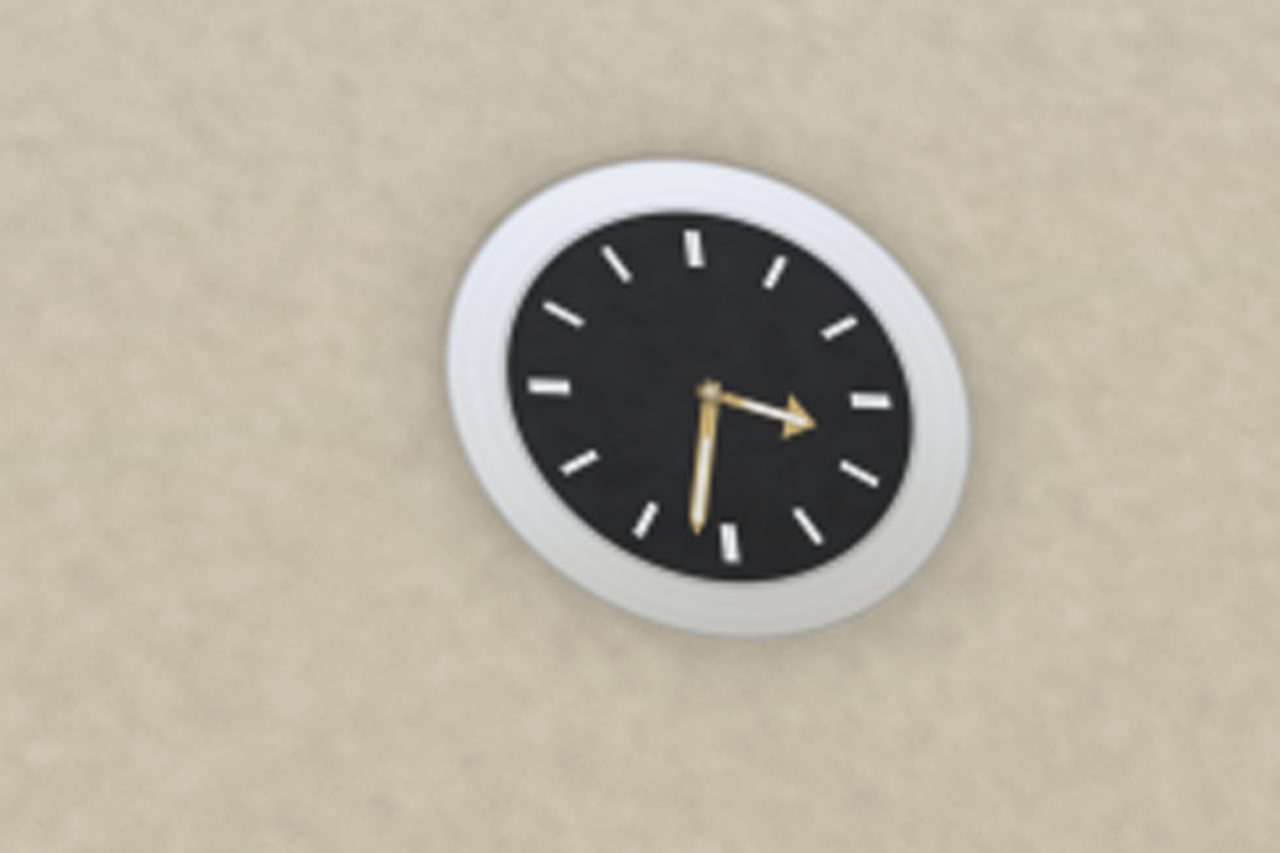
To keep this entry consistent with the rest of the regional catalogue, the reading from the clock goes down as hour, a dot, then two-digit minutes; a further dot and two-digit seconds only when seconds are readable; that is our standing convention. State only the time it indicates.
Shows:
3.32
